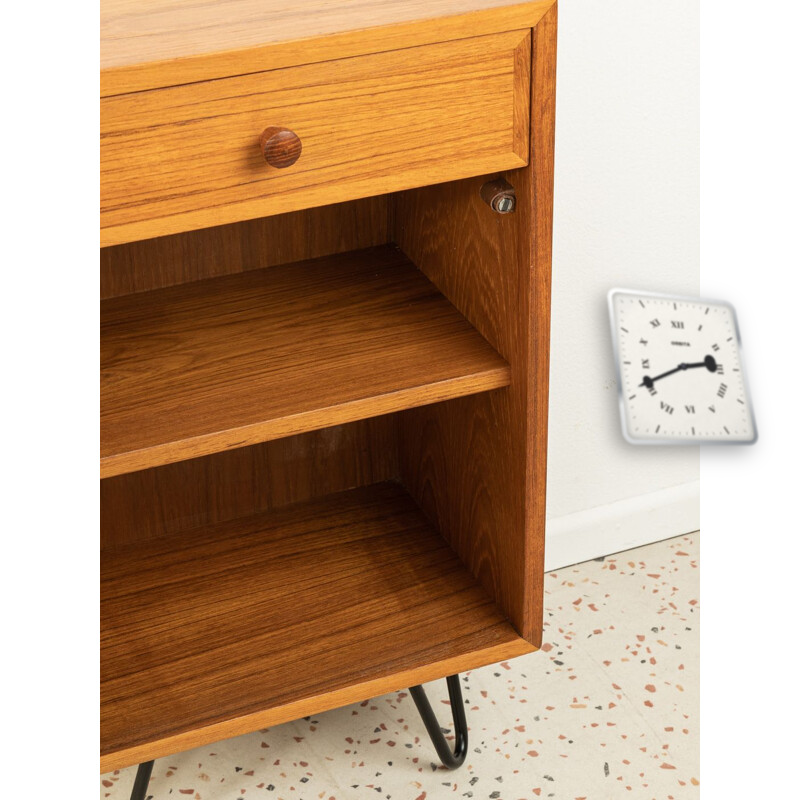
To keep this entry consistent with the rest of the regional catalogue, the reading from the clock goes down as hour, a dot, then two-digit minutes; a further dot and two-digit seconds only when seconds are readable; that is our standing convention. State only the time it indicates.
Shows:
2.41
